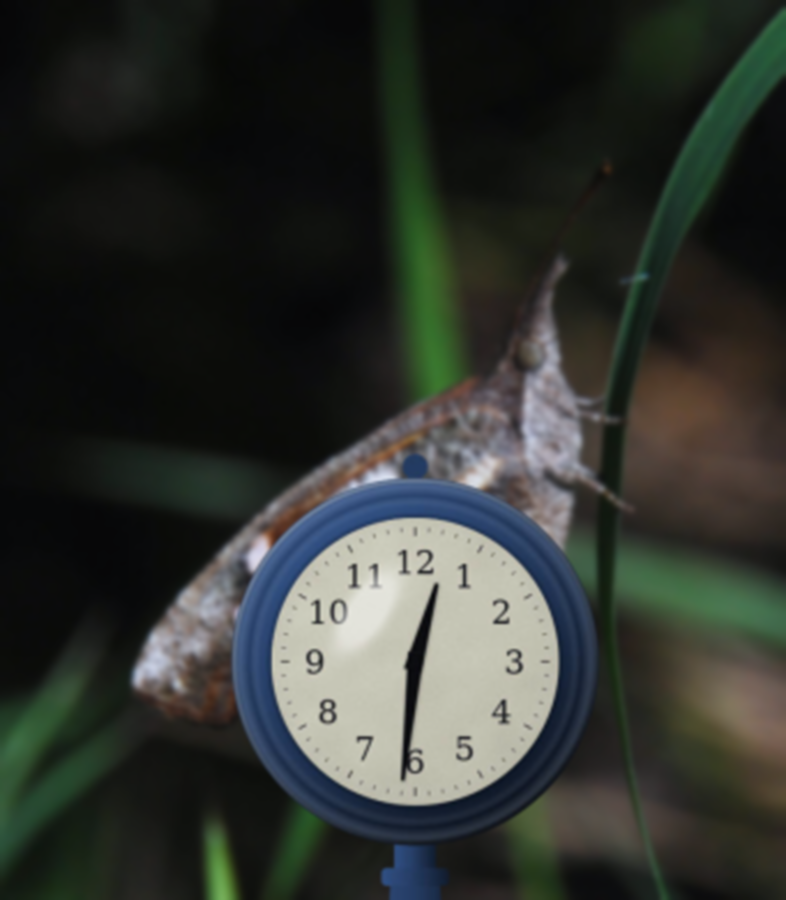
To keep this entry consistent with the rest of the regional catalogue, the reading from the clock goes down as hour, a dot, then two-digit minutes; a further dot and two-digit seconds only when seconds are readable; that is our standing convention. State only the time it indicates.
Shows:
12.31
